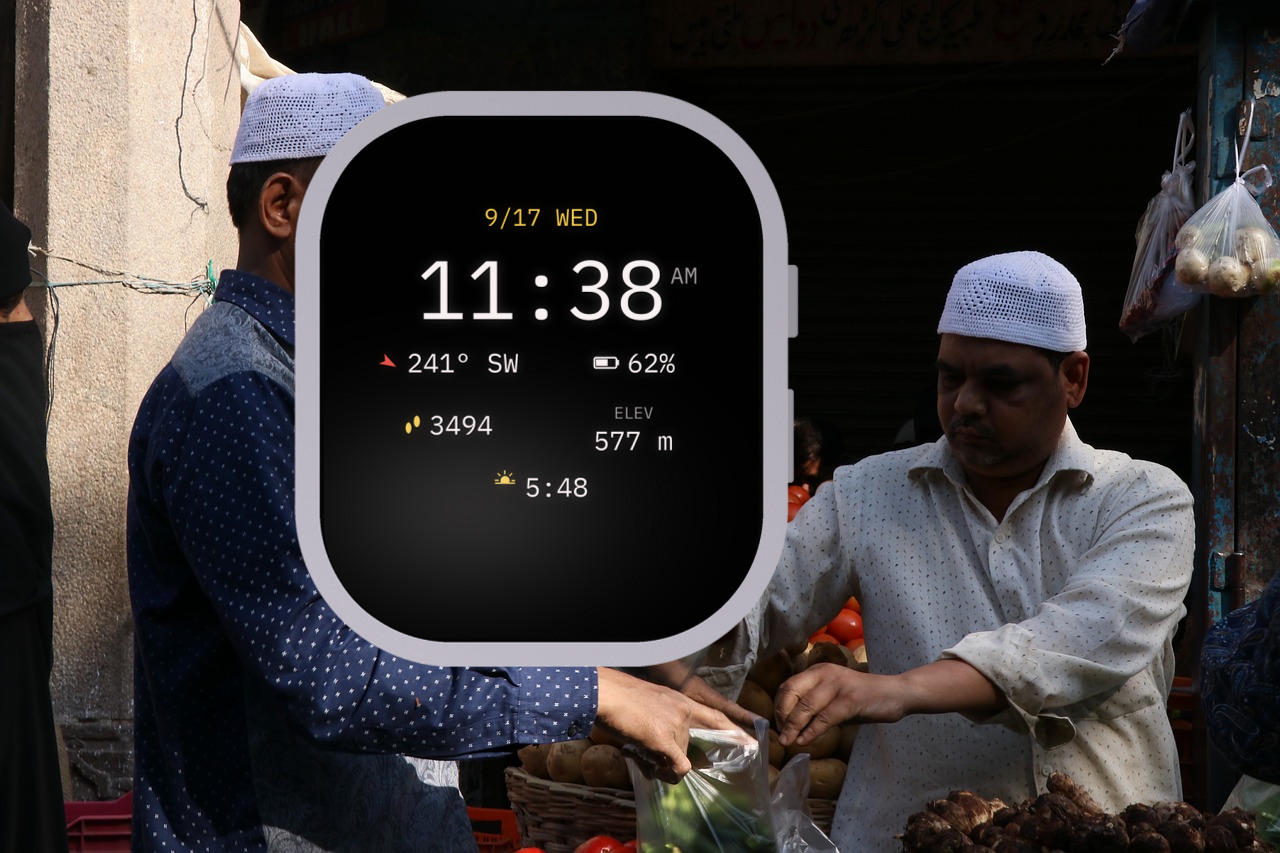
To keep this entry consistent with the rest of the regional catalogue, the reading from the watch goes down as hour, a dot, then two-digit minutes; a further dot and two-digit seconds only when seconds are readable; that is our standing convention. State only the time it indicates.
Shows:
11.38
